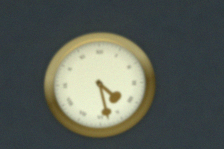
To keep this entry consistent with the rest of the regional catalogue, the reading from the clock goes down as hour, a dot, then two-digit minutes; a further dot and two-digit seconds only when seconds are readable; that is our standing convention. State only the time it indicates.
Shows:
4.28
